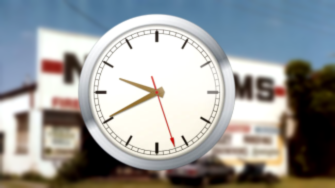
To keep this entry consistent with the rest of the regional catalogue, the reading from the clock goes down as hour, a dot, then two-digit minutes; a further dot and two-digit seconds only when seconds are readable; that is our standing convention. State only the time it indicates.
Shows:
9.40.27
